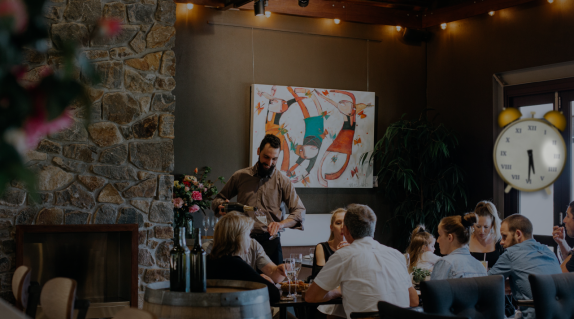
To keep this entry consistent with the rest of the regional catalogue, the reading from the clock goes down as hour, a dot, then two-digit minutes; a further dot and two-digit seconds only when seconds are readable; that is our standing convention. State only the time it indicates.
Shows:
5.30
